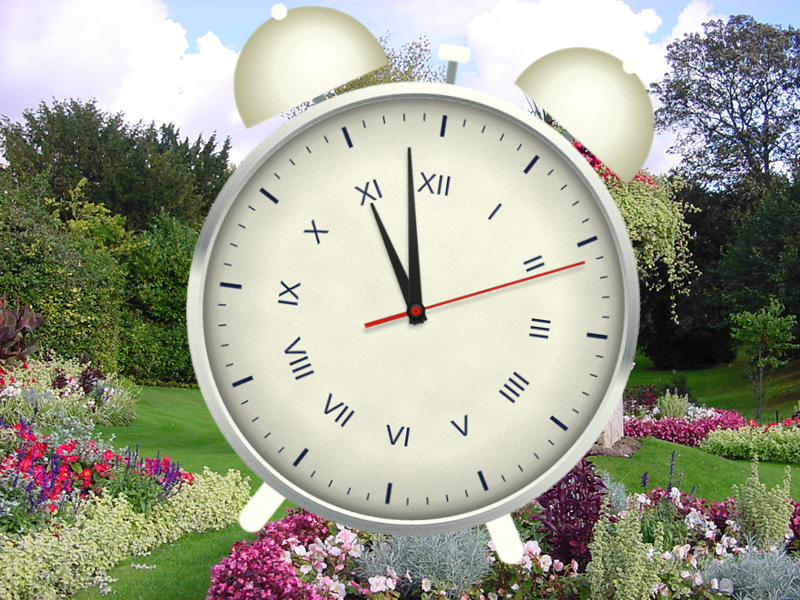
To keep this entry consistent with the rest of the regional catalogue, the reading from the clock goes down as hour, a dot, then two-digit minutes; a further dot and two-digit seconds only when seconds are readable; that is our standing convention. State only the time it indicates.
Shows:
10.58.11
